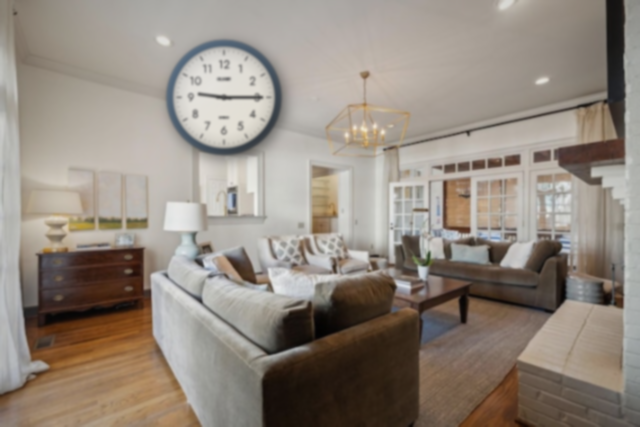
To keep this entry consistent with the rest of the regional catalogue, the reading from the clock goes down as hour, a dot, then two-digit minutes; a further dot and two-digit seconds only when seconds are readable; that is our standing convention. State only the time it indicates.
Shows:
9.15
